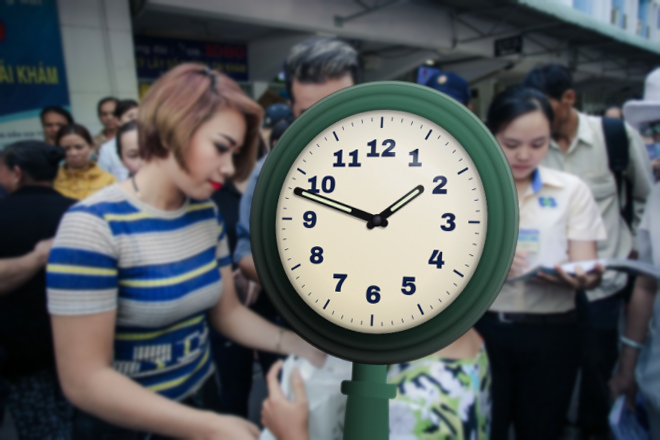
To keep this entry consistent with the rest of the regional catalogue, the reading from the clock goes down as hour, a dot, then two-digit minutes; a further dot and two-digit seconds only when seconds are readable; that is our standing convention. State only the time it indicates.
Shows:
1.48
